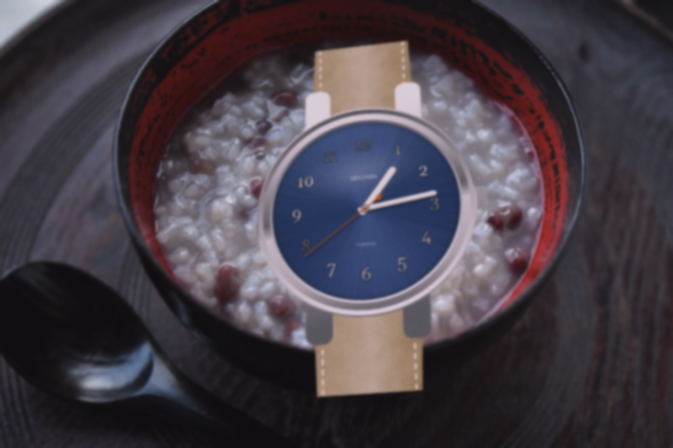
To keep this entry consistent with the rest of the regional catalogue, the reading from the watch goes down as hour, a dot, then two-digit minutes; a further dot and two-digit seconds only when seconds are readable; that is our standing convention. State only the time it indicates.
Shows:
1.13.39
